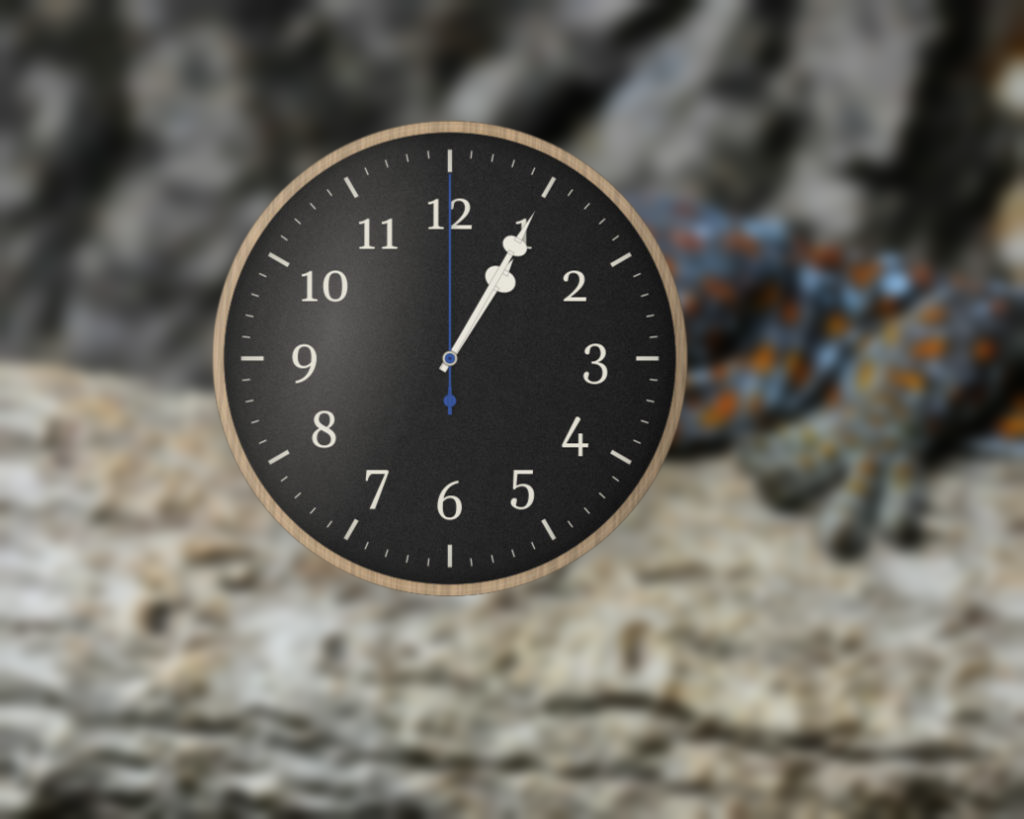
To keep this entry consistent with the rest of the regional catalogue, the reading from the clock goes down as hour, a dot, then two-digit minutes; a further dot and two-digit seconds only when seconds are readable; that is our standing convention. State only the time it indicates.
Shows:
1.05.00
